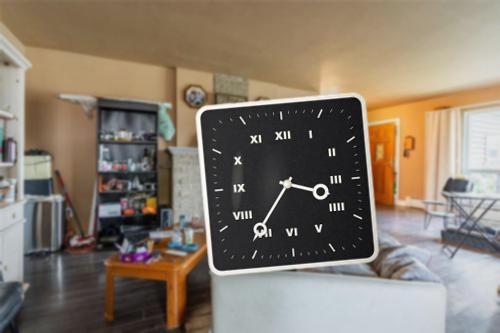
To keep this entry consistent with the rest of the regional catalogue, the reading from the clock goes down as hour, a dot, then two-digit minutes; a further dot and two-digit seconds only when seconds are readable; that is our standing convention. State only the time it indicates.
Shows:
3.36
